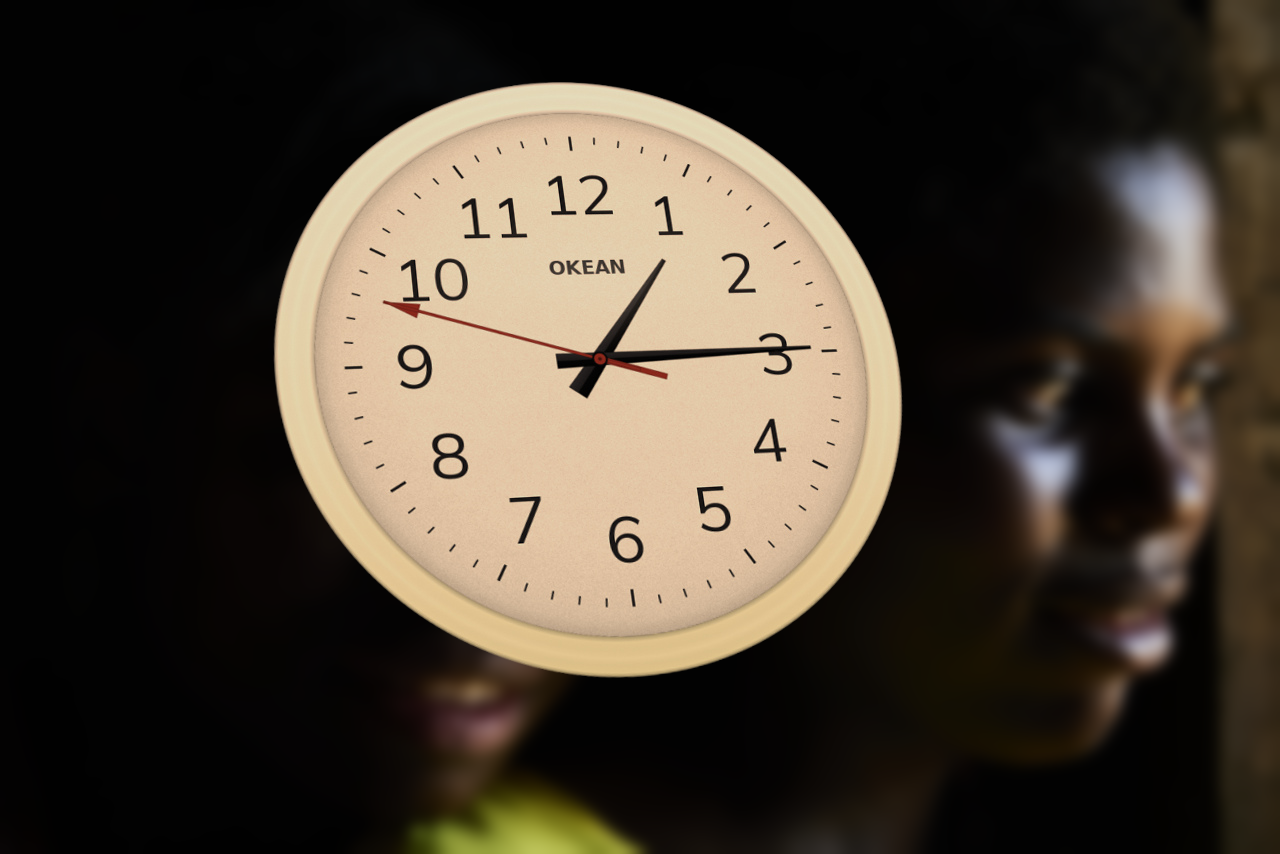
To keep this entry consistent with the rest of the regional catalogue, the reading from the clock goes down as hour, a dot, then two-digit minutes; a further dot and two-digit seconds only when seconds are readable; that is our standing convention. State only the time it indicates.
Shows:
1.14.48
